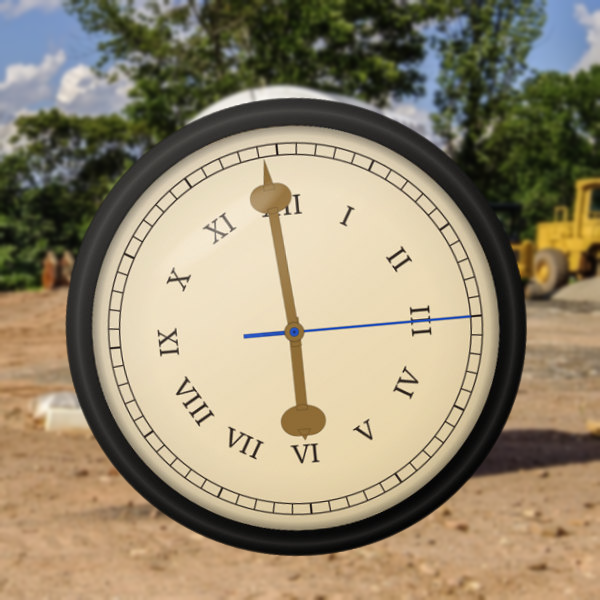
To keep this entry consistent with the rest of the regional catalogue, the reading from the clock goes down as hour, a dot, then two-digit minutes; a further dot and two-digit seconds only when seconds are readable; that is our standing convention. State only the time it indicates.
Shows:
5.59.15
